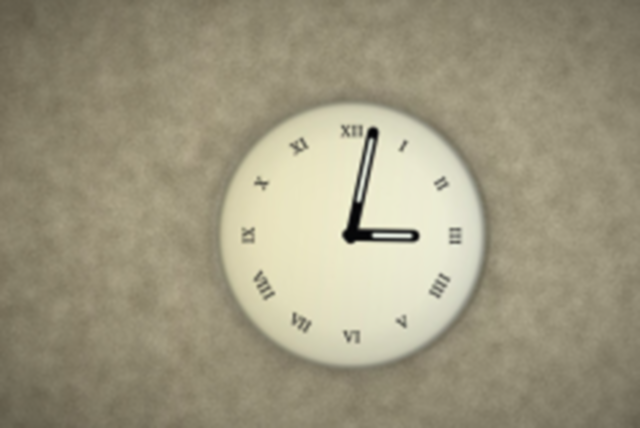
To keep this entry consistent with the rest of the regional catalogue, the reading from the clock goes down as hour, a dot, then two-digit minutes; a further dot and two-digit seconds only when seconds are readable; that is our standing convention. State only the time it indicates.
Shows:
3.02
